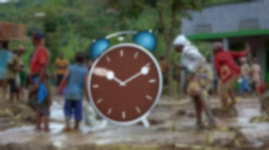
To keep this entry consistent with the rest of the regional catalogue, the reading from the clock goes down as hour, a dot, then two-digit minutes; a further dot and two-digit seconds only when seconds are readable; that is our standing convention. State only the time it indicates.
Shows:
10.11
